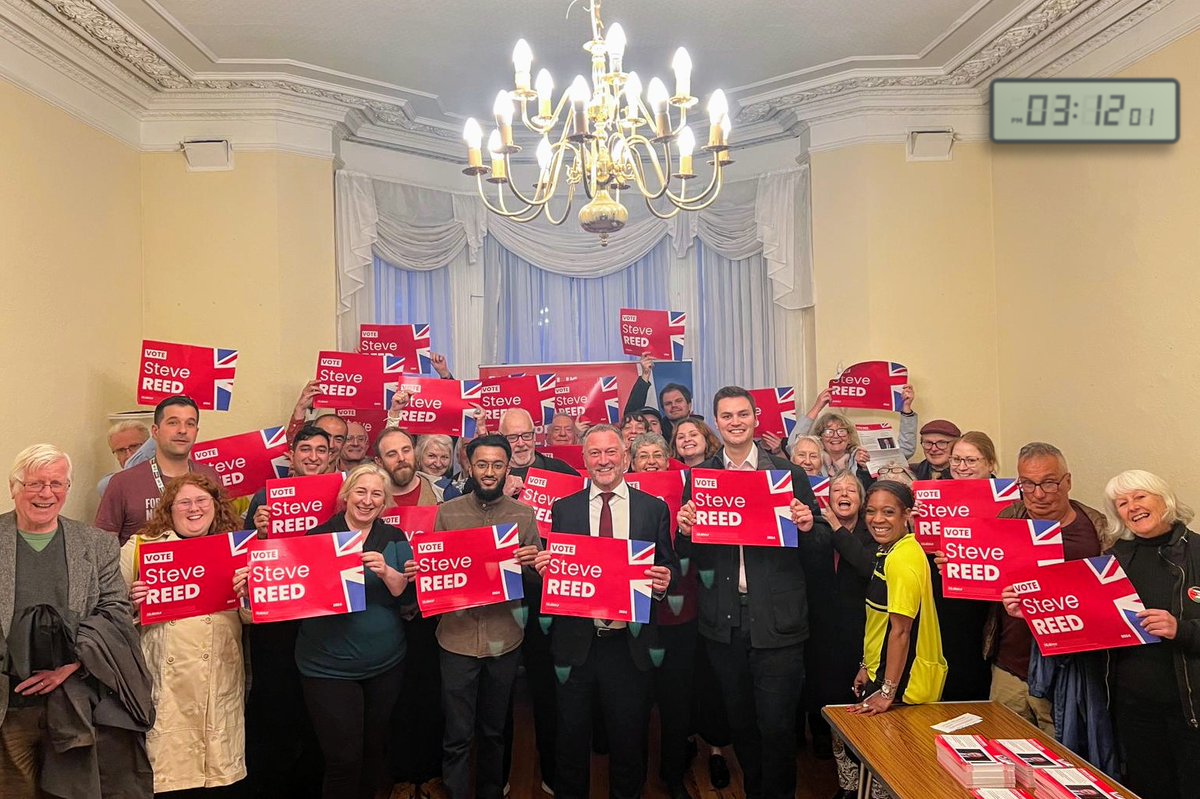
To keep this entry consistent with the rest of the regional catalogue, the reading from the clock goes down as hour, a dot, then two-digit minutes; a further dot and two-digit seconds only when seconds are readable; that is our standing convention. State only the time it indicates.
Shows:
3.12.01
